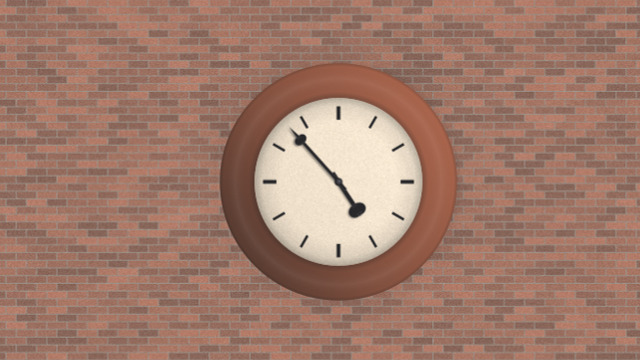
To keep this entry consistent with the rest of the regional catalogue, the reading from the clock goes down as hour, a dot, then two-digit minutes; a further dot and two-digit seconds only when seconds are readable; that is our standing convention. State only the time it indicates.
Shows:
4.53
